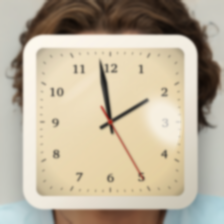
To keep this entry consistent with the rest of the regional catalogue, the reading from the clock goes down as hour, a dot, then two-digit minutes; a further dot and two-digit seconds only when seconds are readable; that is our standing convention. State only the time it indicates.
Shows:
1.58.25
